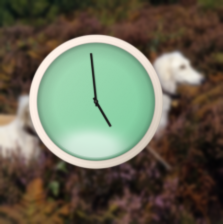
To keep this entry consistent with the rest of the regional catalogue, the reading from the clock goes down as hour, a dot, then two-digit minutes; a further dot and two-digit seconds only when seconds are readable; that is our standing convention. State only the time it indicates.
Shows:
4.59
